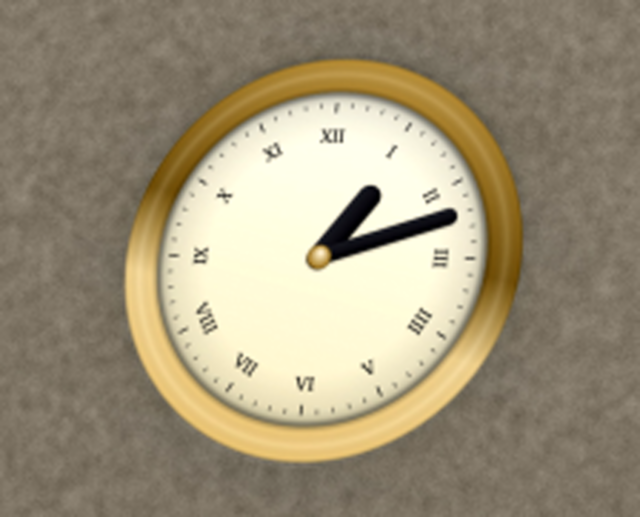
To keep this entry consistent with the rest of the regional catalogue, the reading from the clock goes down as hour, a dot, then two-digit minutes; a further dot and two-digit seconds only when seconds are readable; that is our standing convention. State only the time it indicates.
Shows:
1.12
